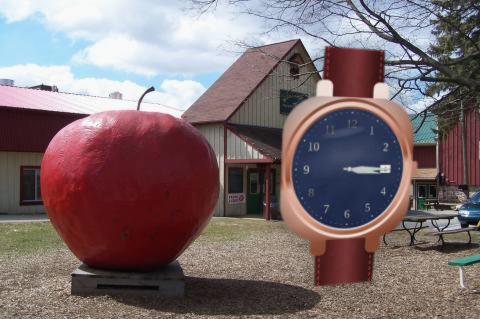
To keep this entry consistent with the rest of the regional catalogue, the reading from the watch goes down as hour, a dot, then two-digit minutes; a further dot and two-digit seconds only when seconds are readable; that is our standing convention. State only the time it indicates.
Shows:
3.15
